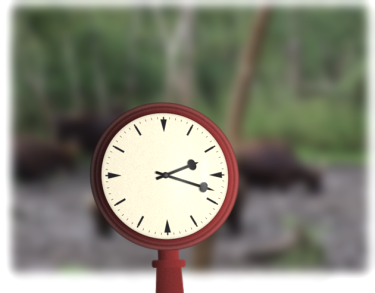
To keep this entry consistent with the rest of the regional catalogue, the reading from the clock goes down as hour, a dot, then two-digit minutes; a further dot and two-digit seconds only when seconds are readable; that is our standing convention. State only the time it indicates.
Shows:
2.18
